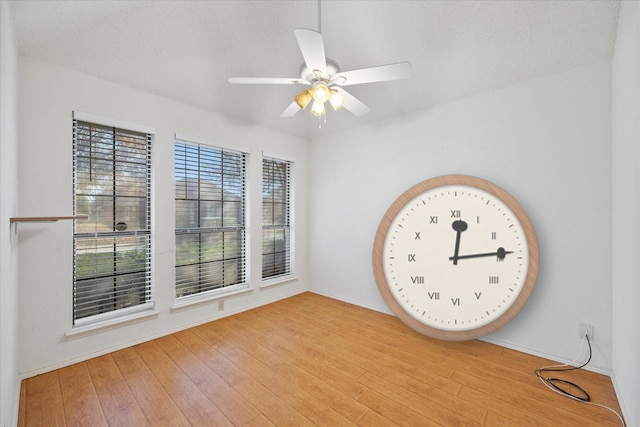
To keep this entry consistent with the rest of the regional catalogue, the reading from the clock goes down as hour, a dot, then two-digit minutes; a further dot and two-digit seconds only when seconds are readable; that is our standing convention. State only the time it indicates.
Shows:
12.14
